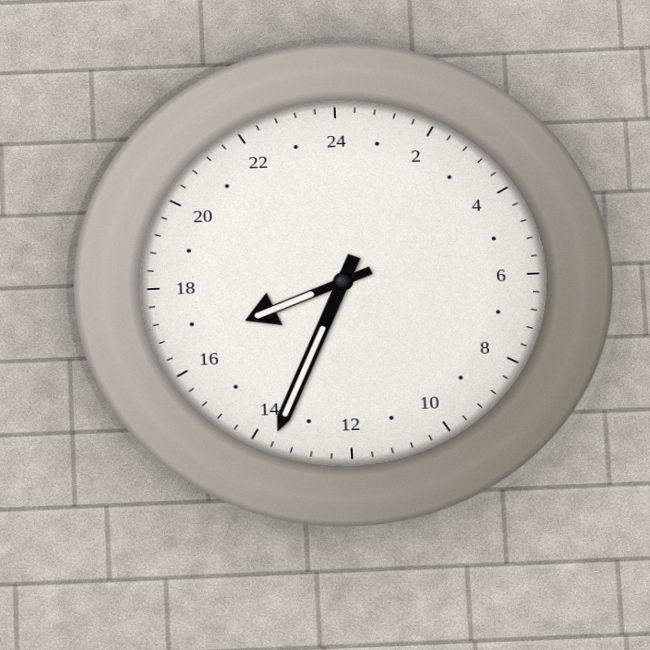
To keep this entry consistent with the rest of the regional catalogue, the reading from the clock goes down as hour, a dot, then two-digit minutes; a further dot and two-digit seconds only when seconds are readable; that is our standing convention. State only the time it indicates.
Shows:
16.34
